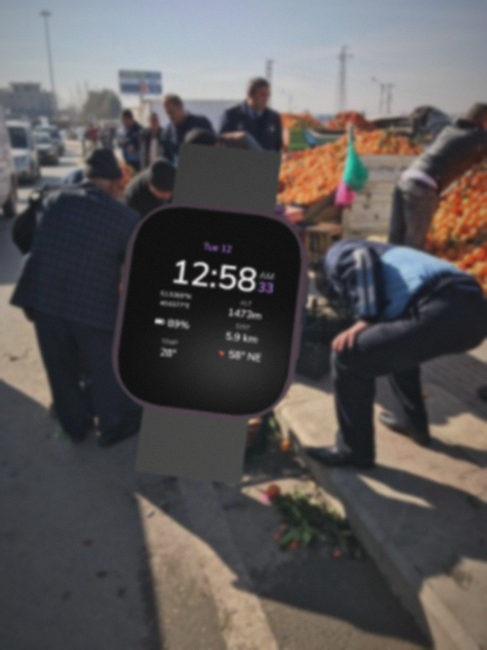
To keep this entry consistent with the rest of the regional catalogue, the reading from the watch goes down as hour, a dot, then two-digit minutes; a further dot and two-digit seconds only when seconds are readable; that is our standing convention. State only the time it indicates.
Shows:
12.58
